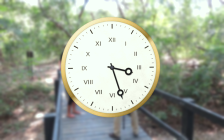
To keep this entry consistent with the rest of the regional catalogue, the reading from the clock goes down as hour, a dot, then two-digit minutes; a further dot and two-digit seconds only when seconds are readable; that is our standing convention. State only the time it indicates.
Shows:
3.27
